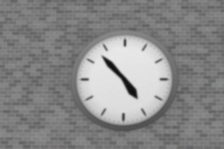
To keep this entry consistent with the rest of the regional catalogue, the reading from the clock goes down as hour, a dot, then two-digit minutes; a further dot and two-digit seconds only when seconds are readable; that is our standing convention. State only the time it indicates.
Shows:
4.53
